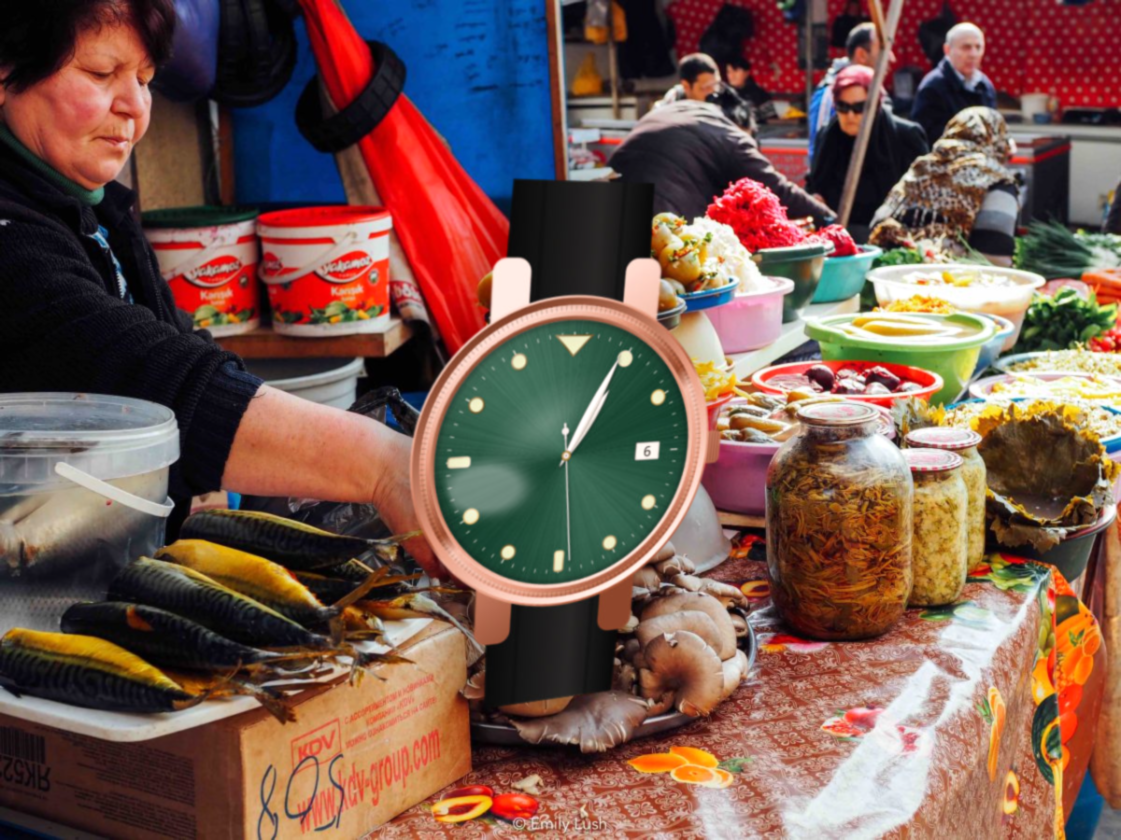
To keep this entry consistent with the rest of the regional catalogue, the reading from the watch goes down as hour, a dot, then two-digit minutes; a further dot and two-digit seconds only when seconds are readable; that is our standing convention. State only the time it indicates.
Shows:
1.04.29
